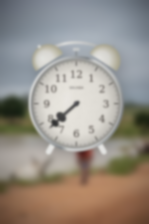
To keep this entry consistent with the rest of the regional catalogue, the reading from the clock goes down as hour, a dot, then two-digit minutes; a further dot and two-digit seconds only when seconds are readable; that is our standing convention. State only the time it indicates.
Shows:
7.38
